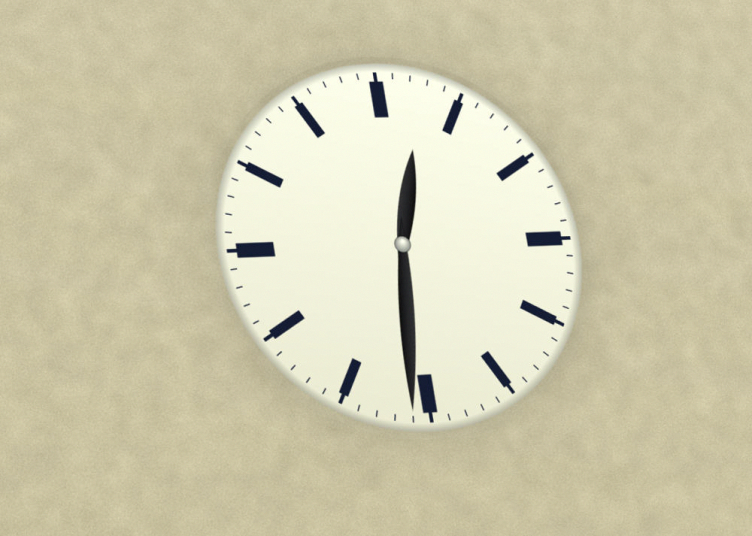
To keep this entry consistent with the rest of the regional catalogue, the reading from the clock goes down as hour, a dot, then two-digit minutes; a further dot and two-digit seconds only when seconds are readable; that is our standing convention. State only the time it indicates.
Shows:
12.31
